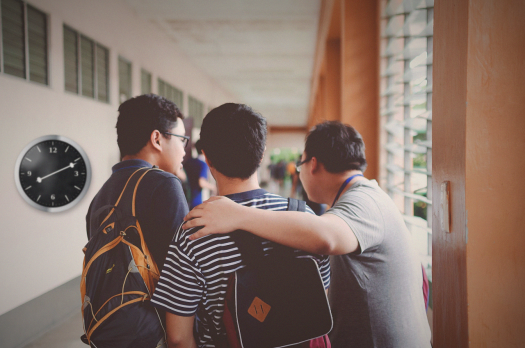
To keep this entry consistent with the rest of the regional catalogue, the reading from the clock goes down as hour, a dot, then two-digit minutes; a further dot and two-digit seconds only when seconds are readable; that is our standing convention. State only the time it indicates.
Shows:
8.11
